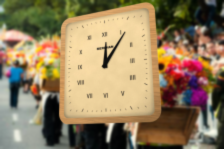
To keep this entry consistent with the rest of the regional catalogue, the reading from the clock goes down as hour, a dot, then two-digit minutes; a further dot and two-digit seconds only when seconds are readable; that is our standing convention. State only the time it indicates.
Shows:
12.06
